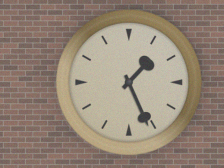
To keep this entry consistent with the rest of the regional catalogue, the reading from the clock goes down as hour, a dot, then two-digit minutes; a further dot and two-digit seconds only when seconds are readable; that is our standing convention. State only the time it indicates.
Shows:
1.26
